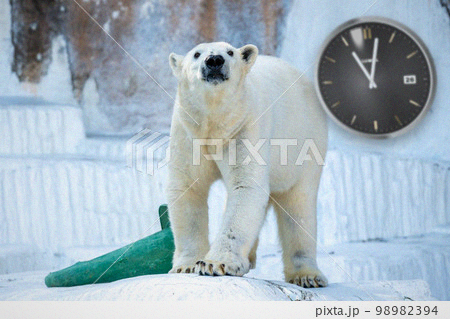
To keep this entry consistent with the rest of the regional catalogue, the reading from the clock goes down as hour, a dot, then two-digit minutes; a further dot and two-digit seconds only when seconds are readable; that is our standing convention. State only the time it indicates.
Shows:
11.02
